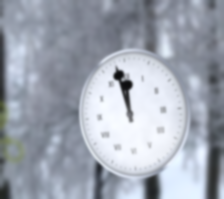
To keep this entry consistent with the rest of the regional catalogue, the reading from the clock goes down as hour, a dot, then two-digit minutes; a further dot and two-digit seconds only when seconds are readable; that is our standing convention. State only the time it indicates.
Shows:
11.58
